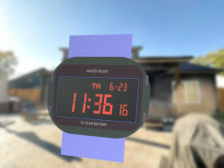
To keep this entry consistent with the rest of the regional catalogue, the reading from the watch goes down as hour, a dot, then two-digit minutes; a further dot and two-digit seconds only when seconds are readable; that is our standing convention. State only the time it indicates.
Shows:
11.36.16
